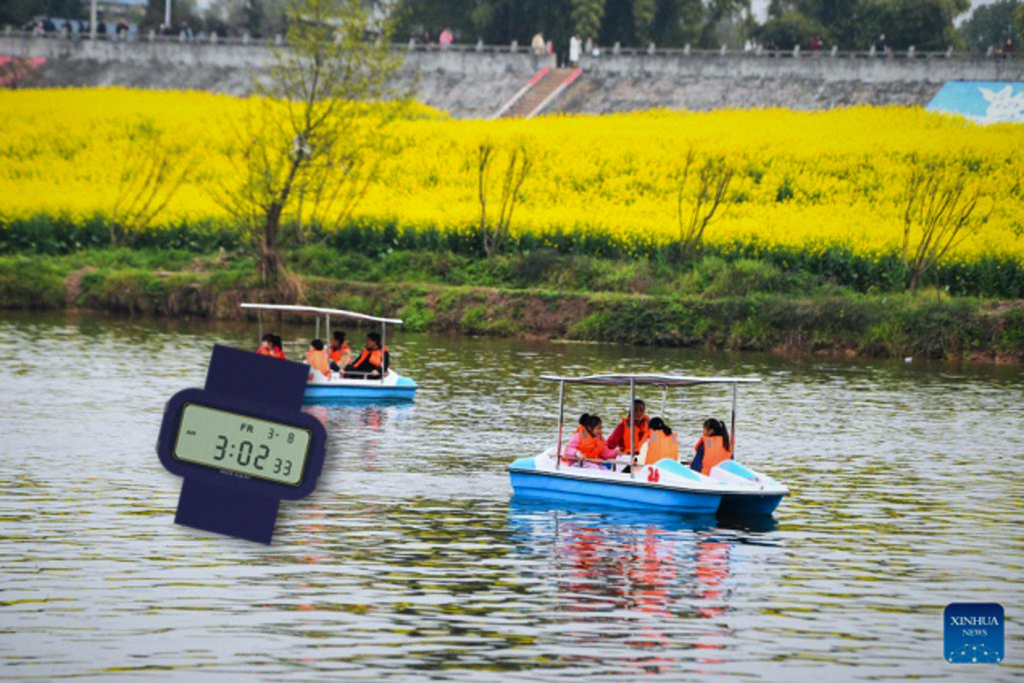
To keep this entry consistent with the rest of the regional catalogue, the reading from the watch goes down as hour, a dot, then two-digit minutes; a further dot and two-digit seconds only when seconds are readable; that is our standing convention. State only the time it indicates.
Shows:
3.02.33
